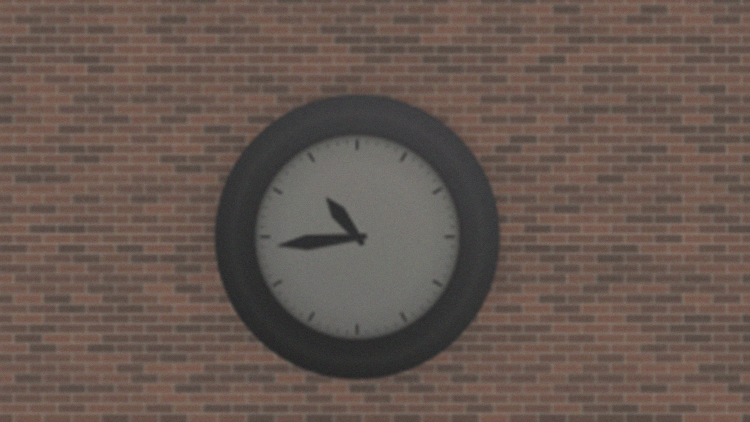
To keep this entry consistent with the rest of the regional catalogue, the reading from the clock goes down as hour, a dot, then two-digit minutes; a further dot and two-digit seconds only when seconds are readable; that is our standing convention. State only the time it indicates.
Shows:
10.44
